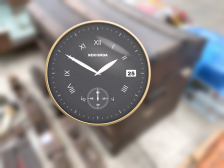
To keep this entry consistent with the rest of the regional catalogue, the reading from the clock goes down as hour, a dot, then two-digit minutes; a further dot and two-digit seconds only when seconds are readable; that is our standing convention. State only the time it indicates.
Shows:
1.50
